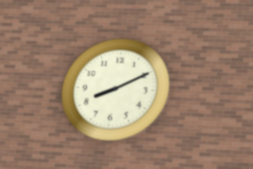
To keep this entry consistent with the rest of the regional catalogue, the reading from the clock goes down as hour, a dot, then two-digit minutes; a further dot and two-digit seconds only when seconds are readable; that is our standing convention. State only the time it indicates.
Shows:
8.10
